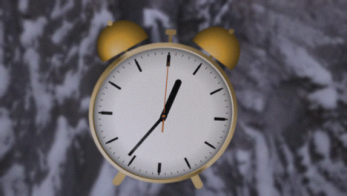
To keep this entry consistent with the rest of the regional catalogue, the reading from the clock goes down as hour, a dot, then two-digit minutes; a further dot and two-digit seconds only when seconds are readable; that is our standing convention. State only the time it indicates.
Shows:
12.36.00
